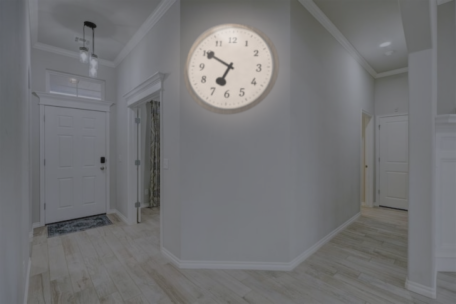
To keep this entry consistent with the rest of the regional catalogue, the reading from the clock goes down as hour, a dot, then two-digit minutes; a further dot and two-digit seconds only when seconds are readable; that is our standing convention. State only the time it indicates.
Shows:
6.50
